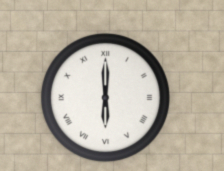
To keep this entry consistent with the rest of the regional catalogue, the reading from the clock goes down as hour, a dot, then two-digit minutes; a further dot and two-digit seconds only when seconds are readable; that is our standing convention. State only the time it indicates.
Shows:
6.00
